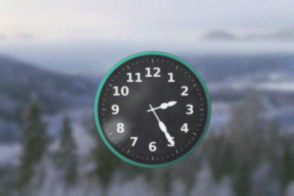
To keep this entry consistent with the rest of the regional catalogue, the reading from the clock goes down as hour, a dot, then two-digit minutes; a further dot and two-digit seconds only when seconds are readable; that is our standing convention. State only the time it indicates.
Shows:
2.25
